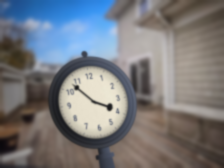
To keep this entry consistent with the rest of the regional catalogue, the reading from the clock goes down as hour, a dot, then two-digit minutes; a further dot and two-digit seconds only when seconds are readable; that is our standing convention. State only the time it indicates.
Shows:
3.53
